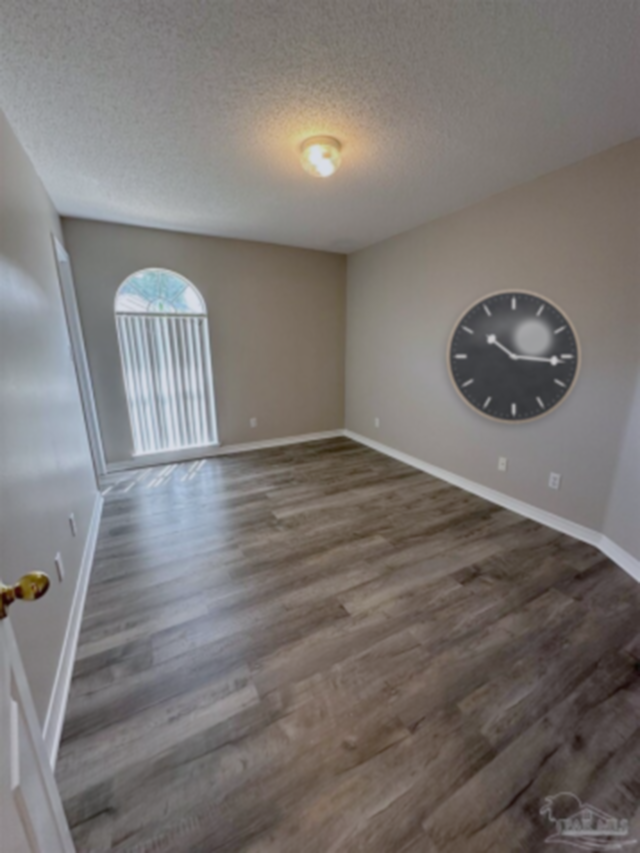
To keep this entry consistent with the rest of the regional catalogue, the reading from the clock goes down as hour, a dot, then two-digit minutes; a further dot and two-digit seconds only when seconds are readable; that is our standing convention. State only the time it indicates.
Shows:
10.16
